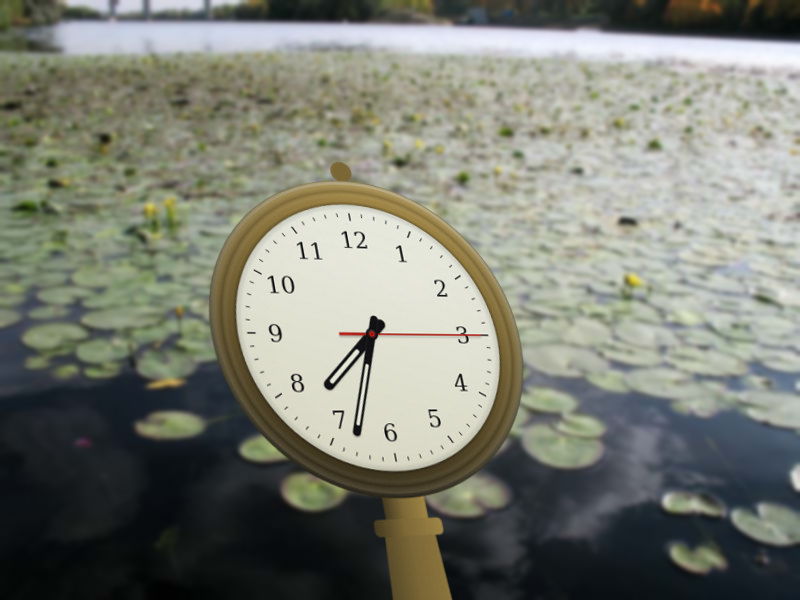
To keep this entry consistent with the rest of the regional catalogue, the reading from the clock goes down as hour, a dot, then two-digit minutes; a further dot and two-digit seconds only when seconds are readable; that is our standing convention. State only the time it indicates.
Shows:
7.33.15
